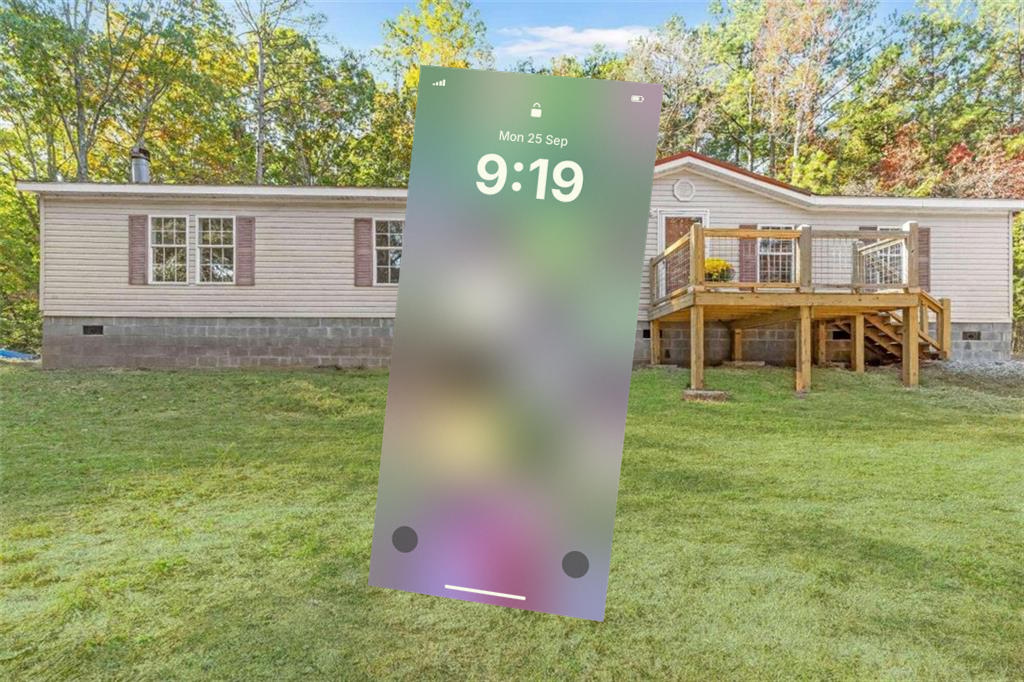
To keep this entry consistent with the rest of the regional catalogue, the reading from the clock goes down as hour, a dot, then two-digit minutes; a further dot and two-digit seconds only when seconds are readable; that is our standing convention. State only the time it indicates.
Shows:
9.19
